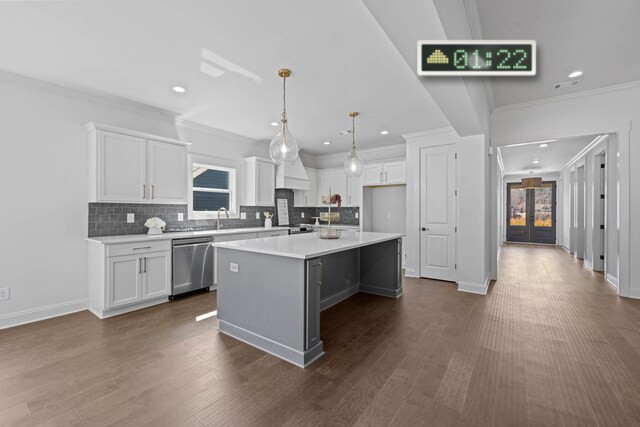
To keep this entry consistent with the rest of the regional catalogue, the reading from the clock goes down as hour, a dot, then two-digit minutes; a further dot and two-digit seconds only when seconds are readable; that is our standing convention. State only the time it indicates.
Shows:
1.22
